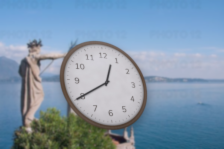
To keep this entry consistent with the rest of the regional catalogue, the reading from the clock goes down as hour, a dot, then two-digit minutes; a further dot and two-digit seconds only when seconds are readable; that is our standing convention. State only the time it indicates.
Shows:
12.40
